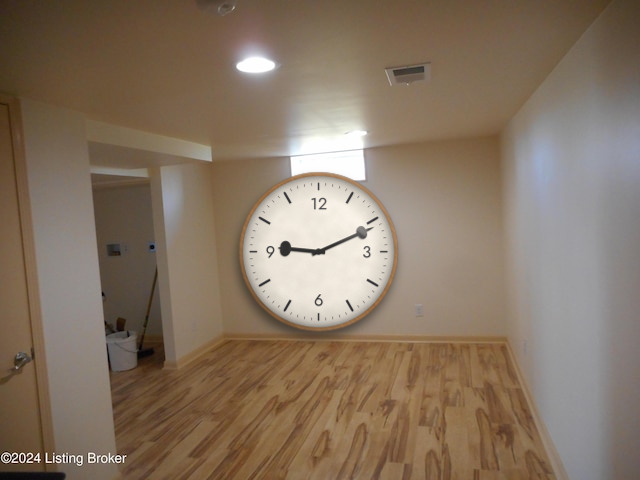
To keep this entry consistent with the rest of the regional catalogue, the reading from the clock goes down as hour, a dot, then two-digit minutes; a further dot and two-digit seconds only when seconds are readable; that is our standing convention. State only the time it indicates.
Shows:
9.11
